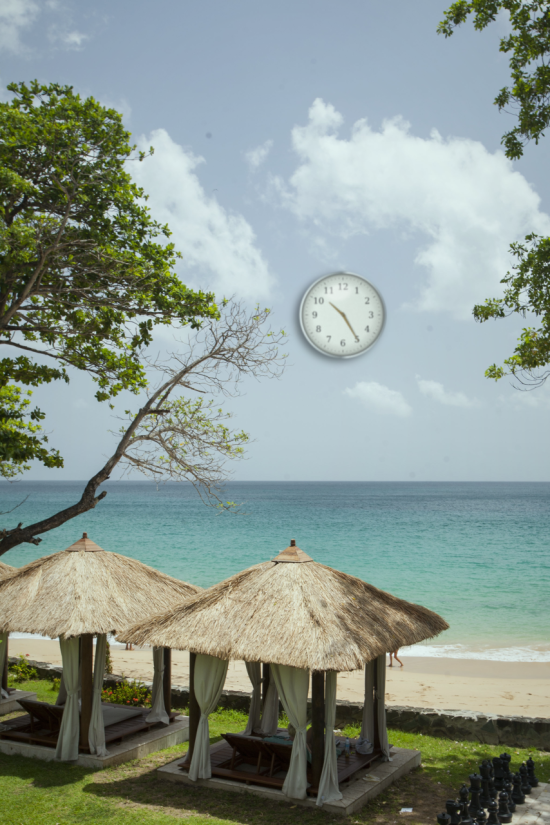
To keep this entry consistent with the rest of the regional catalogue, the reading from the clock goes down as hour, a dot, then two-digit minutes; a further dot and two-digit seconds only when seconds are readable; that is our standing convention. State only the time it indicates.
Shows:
10.25
